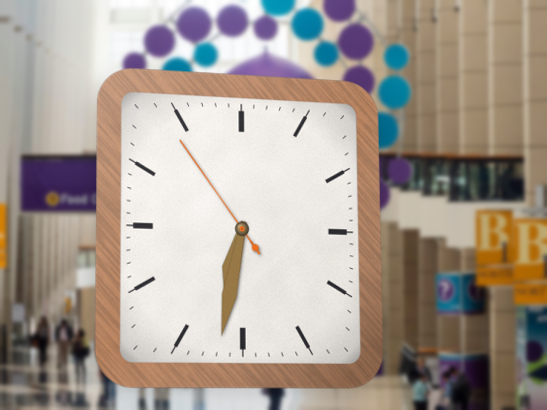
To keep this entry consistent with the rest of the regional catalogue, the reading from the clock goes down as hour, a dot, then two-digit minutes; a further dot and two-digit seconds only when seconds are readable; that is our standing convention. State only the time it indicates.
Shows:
6.31.54
